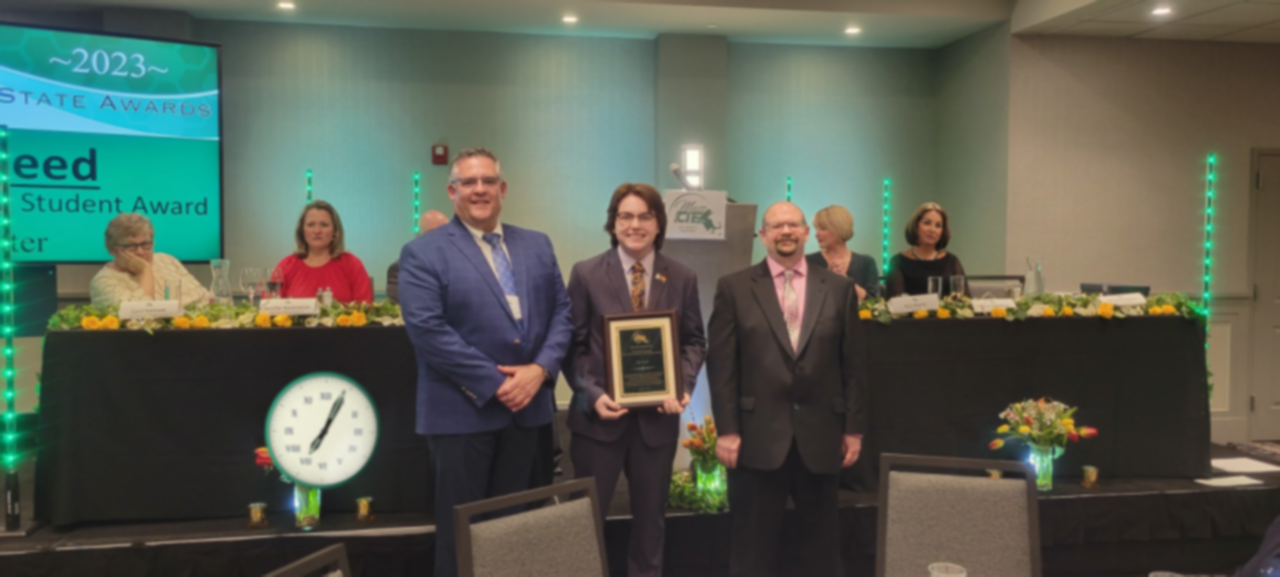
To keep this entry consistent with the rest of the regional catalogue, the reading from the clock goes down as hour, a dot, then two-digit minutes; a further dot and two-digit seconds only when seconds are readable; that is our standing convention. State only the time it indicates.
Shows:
7.04
